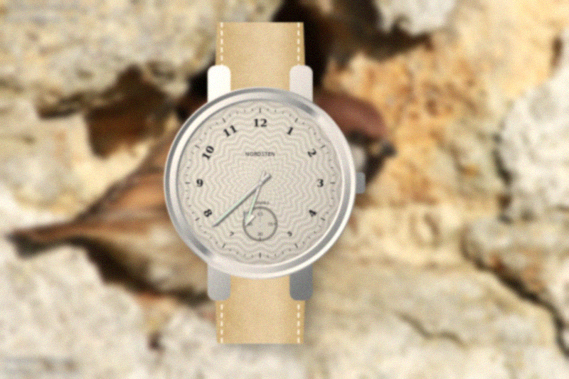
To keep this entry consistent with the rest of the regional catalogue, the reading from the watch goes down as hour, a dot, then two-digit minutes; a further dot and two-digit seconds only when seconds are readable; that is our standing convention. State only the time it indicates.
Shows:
6.38
